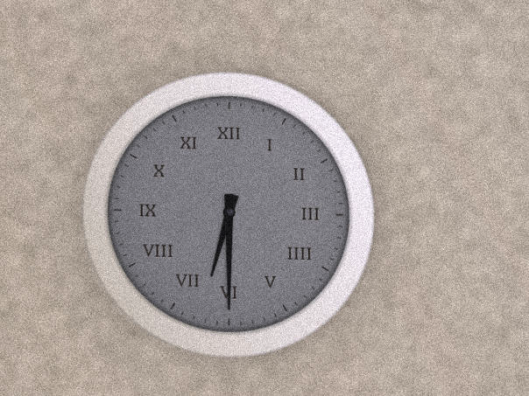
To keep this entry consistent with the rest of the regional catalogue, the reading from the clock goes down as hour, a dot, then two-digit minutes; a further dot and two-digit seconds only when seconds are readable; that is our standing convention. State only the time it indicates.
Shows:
6.30
